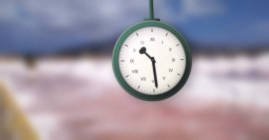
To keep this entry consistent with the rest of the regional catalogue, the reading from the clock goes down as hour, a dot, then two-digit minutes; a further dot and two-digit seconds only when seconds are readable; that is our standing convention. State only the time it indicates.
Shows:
10.29
